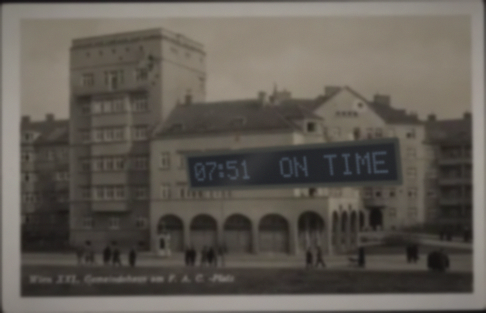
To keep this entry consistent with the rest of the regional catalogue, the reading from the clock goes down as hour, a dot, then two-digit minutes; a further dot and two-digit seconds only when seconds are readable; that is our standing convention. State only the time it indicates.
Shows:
7.51
